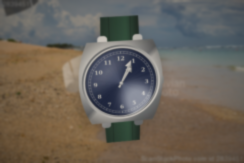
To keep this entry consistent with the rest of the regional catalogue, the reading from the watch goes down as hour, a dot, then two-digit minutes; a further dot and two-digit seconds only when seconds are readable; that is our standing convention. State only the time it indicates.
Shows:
1.04
